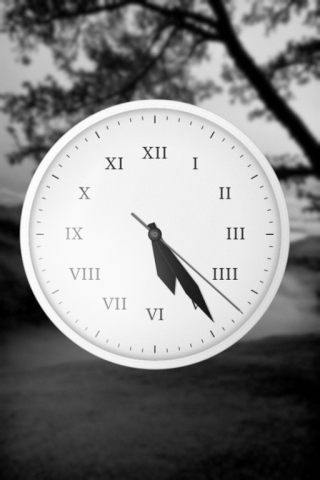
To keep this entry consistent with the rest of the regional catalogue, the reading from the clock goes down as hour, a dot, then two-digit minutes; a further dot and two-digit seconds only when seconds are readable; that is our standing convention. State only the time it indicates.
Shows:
5.24.22
